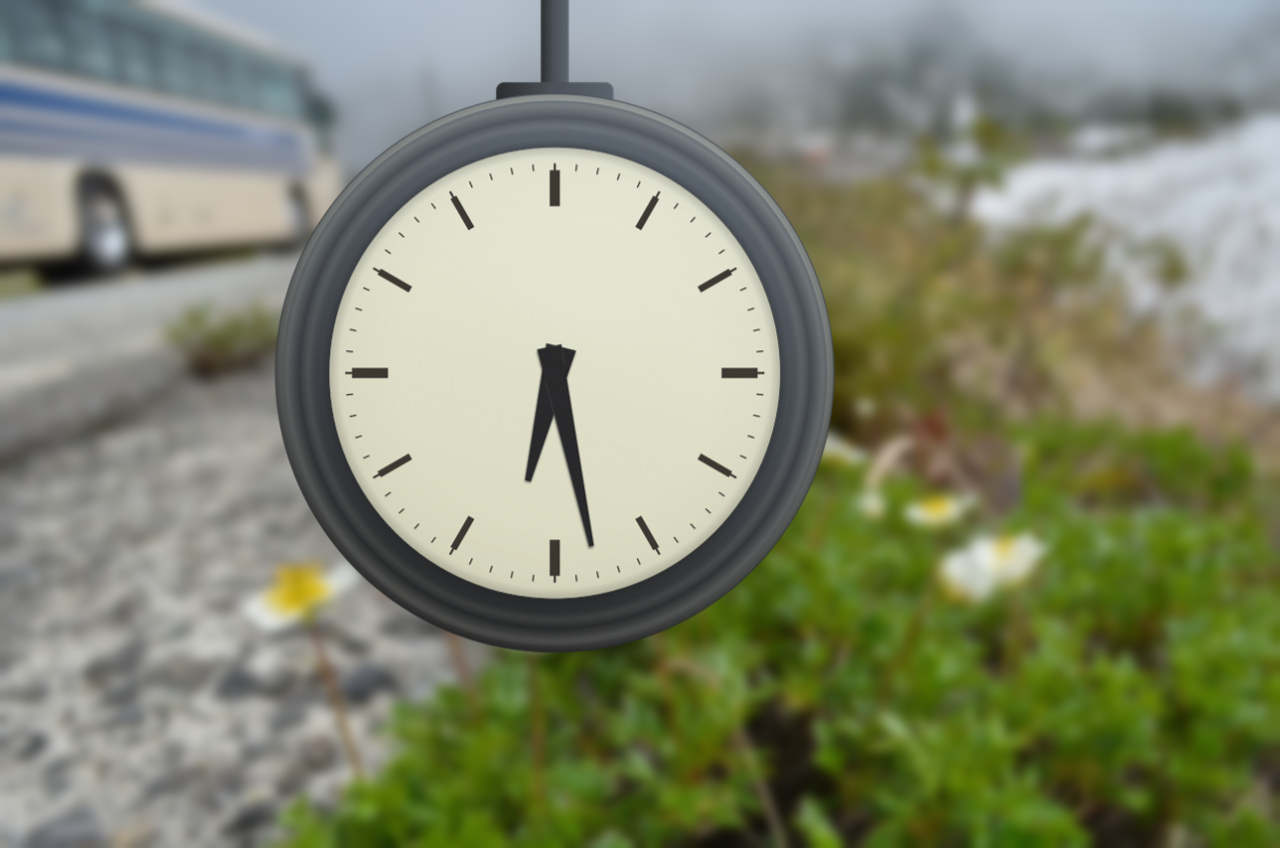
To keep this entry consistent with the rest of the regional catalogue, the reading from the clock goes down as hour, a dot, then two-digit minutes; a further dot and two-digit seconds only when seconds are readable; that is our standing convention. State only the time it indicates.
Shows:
6.28
